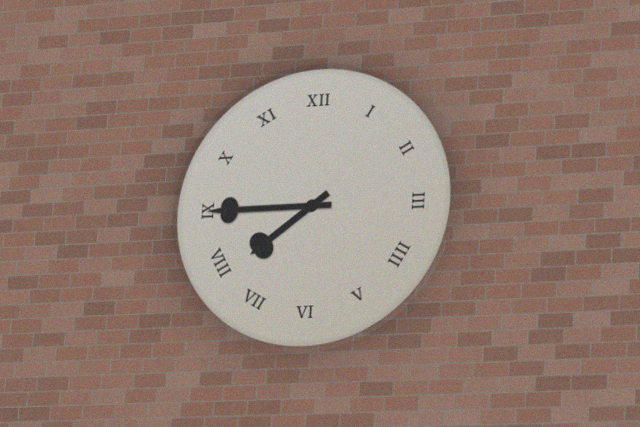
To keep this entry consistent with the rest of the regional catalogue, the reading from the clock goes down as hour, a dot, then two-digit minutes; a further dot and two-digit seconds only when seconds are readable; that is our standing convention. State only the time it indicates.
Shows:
7.45
